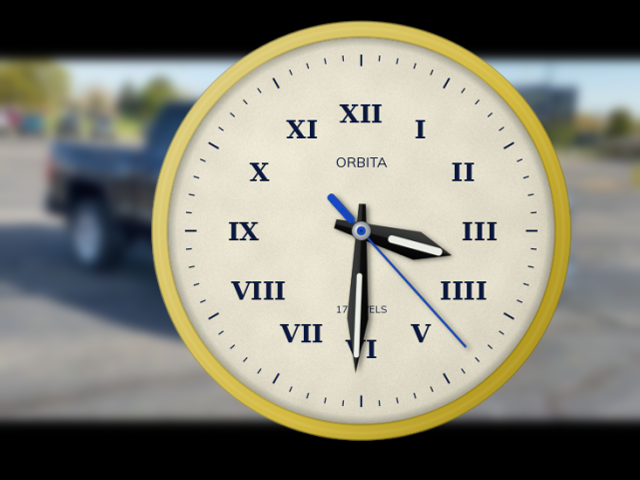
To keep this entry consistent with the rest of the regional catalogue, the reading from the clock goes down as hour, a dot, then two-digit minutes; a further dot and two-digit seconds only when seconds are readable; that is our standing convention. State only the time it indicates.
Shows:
3.30.23
